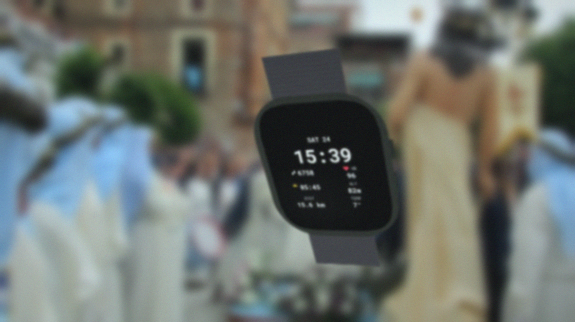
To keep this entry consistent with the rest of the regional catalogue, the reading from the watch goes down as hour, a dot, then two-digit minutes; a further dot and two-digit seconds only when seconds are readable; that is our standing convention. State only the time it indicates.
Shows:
15.39
